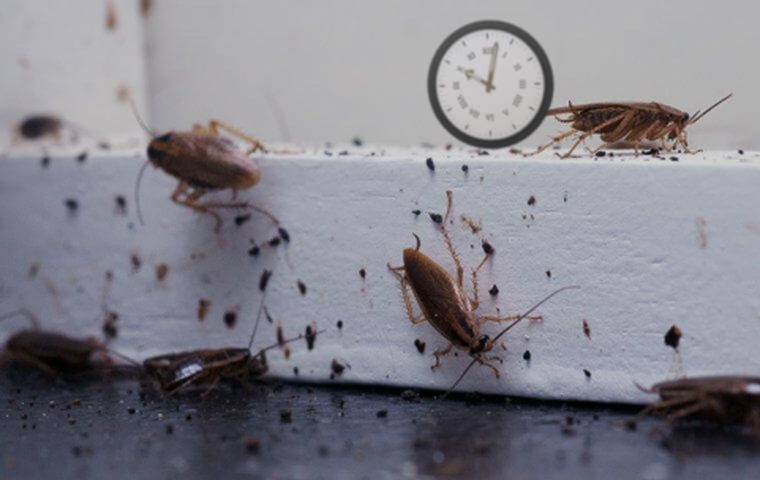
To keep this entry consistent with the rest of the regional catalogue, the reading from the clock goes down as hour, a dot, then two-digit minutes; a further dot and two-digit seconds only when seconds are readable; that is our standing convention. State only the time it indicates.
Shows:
10.02
